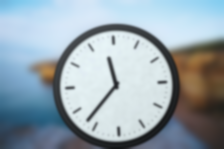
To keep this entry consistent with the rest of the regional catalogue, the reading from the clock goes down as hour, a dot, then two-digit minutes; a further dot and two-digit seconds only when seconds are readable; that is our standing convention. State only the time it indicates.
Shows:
11.37
